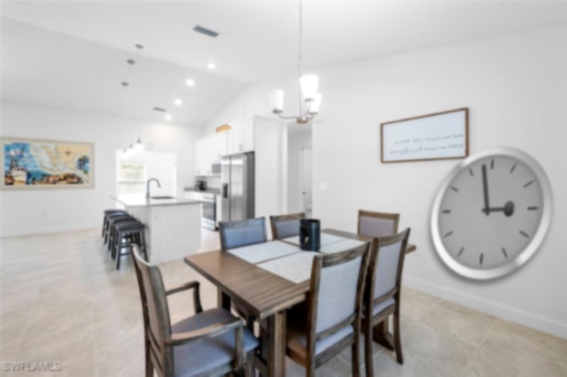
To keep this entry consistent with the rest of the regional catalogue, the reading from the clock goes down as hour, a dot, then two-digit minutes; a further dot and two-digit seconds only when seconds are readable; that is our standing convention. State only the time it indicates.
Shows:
2.58
